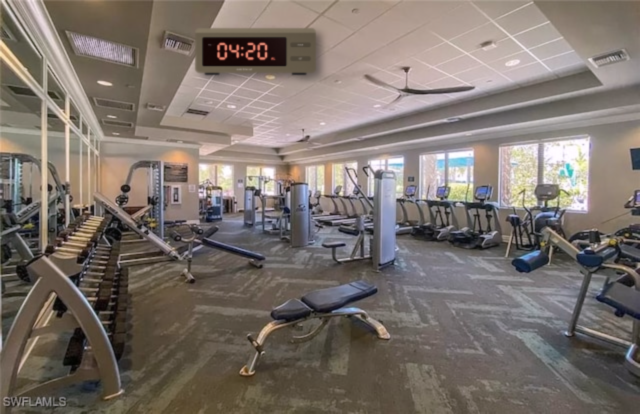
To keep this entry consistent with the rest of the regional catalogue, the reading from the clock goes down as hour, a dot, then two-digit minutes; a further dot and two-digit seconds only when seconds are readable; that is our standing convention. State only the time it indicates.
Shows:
4.20
